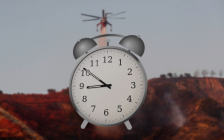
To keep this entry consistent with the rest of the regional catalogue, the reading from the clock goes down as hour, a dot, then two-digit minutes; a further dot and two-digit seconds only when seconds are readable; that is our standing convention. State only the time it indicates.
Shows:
8.51
